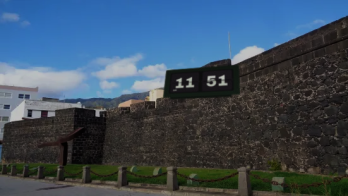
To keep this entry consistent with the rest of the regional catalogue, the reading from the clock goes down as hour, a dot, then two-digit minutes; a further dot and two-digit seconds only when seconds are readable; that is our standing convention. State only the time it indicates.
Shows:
11.51
